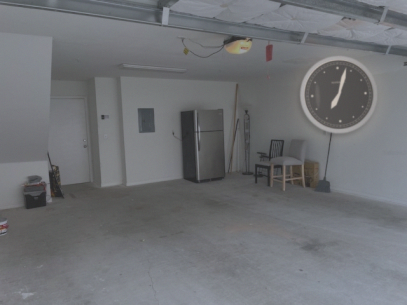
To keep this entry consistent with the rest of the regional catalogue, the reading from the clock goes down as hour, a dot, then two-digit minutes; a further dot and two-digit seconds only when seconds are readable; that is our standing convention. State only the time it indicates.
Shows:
7.03
